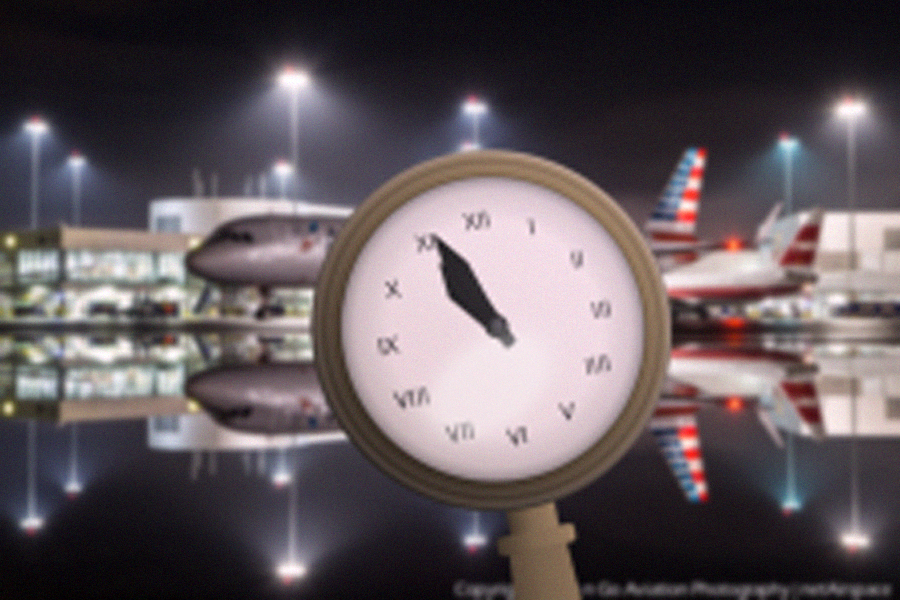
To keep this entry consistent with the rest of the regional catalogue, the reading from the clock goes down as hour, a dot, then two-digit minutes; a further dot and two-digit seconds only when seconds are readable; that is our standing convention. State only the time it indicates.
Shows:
10.56
